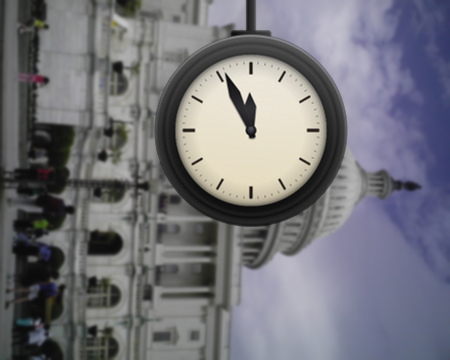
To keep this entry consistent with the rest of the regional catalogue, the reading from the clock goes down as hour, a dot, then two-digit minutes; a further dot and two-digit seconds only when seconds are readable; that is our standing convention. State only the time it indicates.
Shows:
11.56
